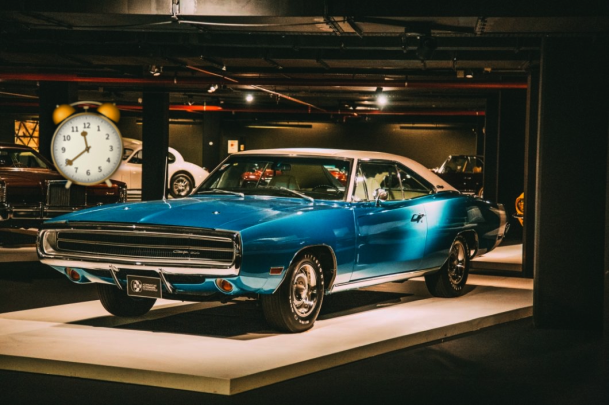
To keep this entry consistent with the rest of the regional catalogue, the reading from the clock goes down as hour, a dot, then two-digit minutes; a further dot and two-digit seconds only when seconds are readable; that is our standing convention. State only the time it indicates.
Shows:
11.39
